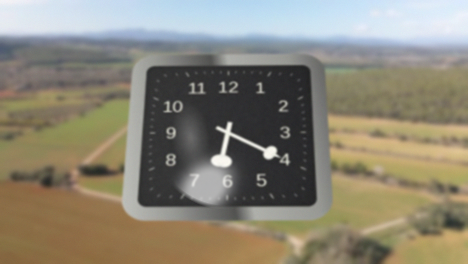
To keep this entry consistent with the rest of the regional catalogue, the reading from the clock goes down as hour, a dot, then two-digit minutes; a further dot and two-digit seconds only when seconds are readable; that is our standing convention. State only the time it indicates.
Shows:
6.20
